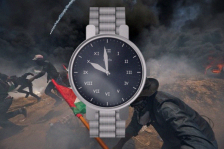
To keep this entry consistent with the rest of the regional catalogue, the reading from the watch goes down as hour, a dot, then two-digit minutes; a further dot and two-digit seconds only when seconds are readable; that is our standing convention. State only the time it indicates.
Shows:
9.59
